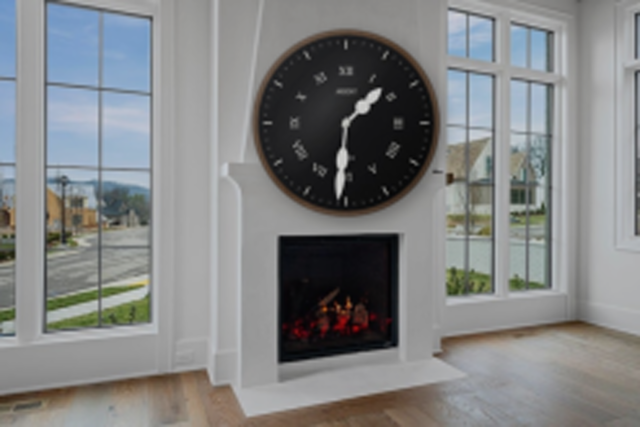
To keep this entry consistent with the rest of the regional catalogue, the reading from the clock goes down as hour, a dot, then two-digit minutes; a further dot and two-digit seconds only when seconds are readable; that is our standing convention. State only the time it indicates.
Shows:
1.31
